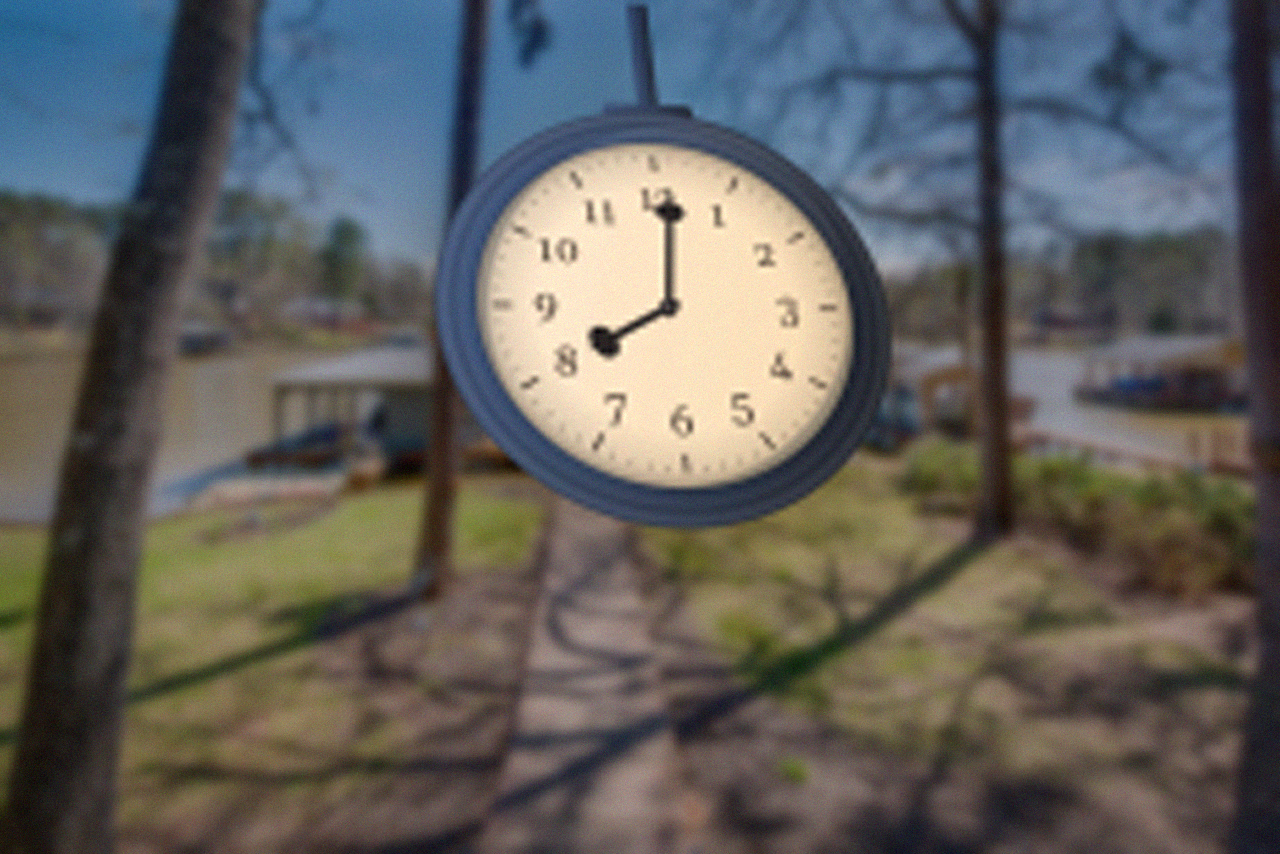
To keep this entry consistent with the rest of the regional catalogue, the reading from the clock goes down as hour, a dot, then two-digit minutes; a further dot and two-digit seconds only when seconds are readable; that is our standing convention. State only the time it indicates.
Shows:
8.01
